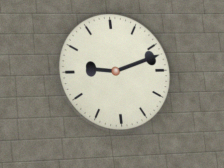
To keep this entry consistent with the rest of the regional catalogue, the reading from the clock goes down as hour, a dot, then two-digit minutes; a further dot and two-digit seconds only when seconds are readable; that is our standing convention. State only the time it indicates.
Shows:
9.12
